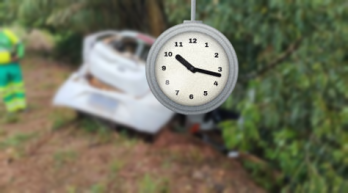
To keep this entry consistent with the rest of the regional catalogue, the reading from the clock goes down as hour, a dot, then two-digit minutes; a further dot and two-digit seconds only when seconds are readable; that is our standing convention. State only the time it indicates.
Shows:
10.17
